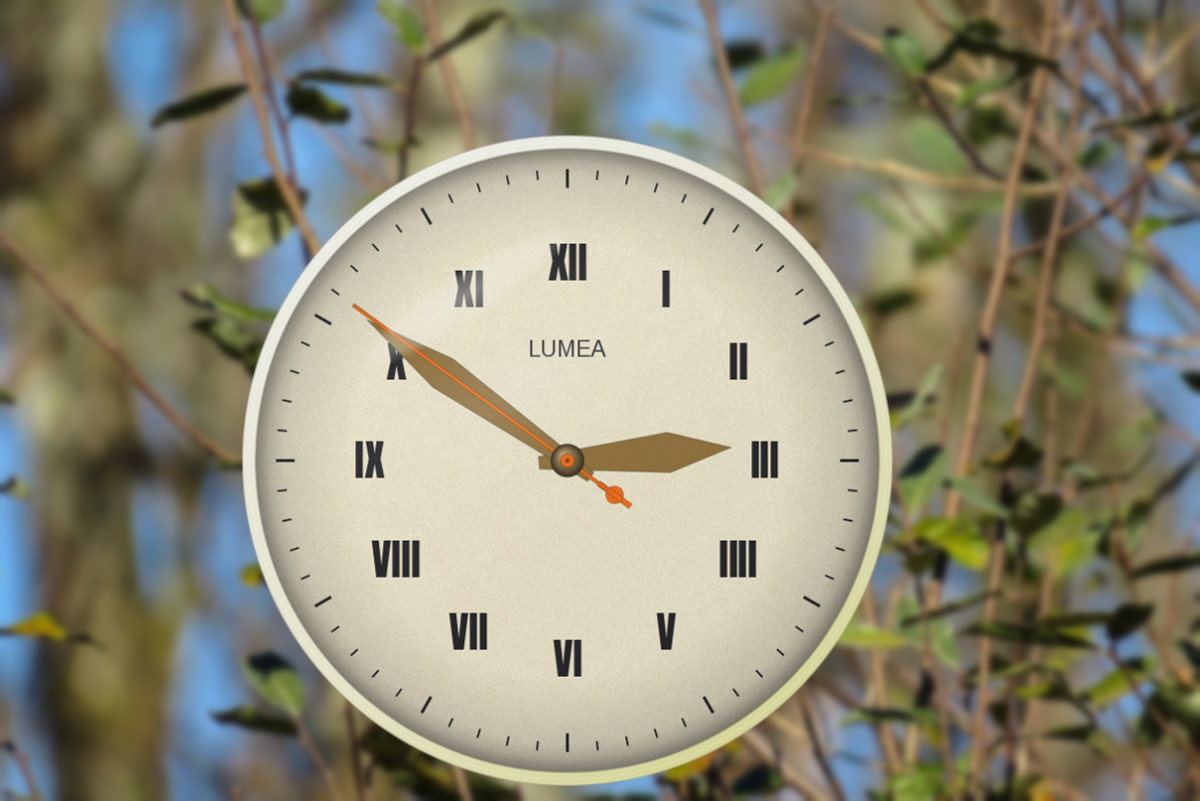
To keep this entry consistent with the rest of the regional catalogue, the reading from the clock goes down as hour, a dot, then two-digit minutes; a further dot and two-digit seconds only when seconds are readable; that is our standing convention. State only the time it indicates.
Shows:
2.50.51
